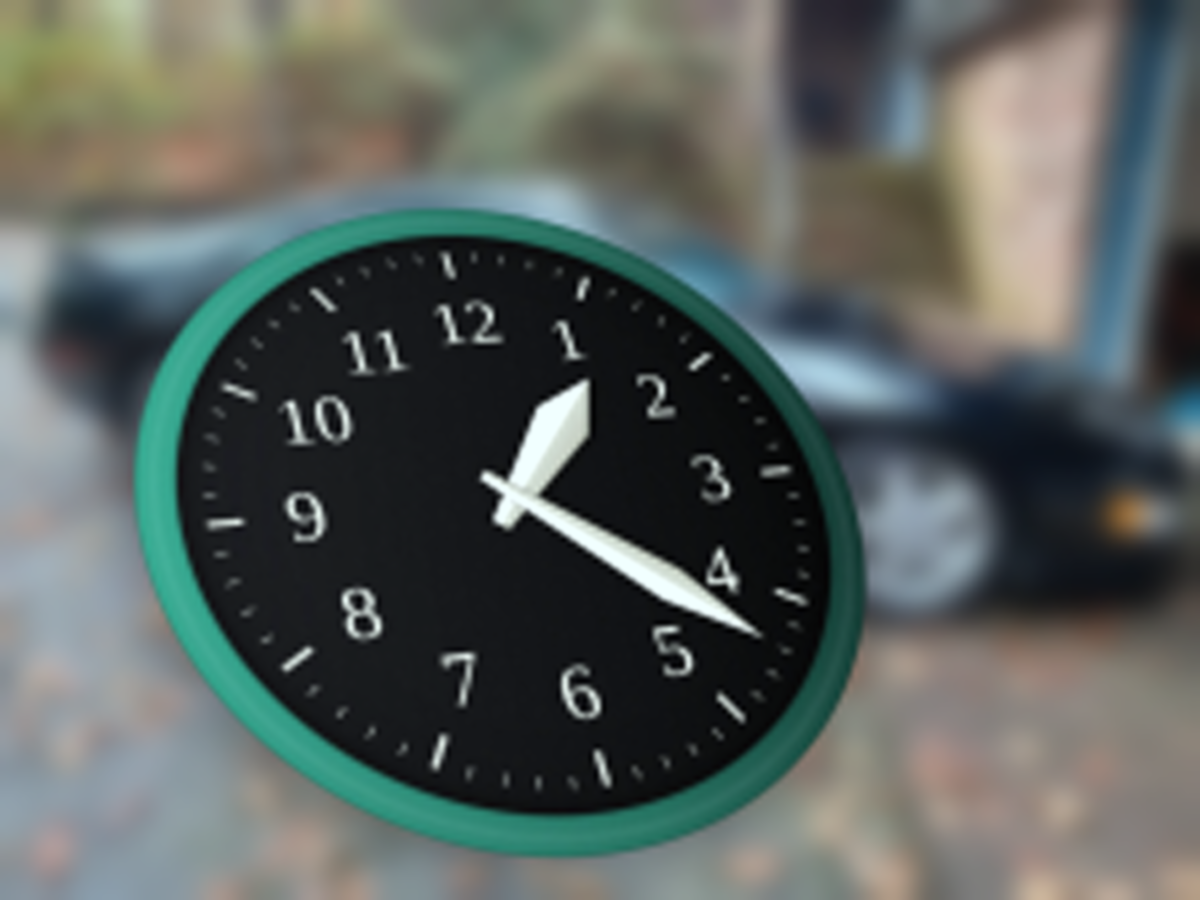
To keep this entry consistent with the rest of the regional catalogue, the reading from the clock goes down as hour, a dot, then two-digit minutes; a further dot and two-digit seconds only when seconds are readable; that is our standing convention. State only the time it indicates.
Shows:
1.22
